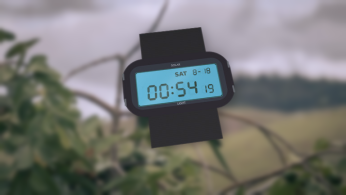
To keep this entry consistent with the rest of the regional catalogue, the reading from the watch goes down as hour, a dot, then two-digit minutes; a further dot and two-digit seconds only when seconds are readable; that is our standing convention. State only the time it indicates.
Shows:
0.54.19
